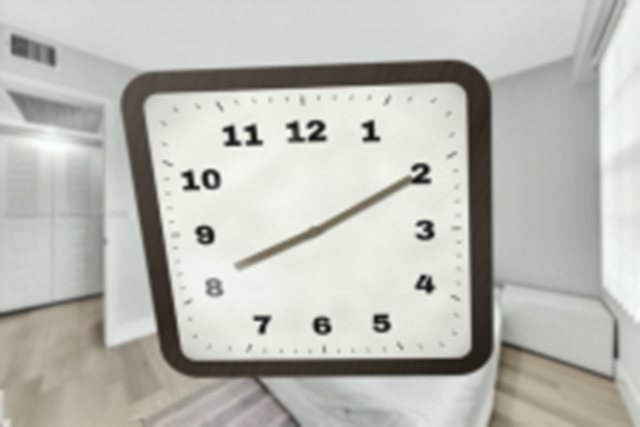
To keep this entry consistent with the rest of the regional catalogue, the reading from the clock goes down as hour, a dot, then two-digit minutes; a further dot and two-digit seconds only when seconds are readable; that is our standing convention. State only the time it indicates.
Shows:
8.10
